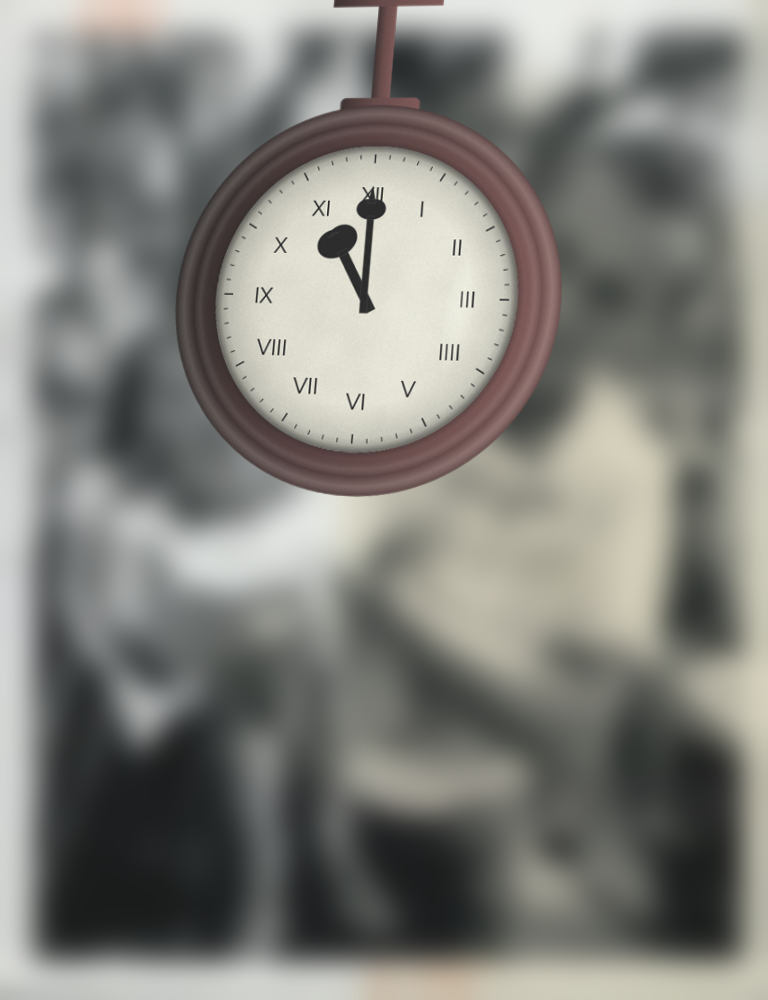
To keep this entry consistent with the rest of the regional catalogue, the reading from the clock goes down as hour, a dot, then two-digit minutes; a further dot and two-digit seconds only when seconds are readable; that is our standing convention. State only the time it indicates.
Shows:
11.00
